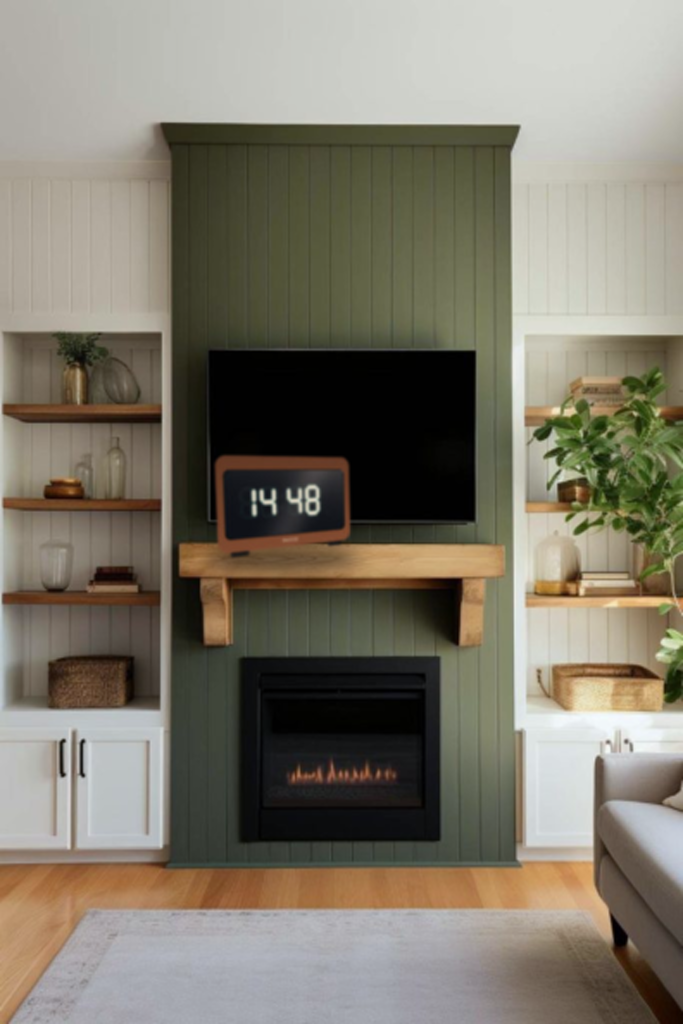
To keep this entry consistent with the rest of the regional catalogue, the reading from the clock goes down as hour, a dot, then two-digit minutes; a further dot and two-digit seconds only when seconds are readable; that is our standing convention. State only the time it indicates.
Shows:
14.48
